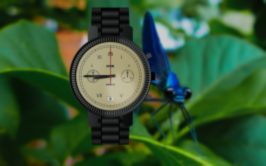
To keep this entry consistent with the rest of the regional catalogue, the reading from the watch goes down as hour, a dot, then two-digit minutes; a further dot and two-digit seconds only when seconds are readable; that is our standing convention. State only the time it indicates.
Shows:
8.45
